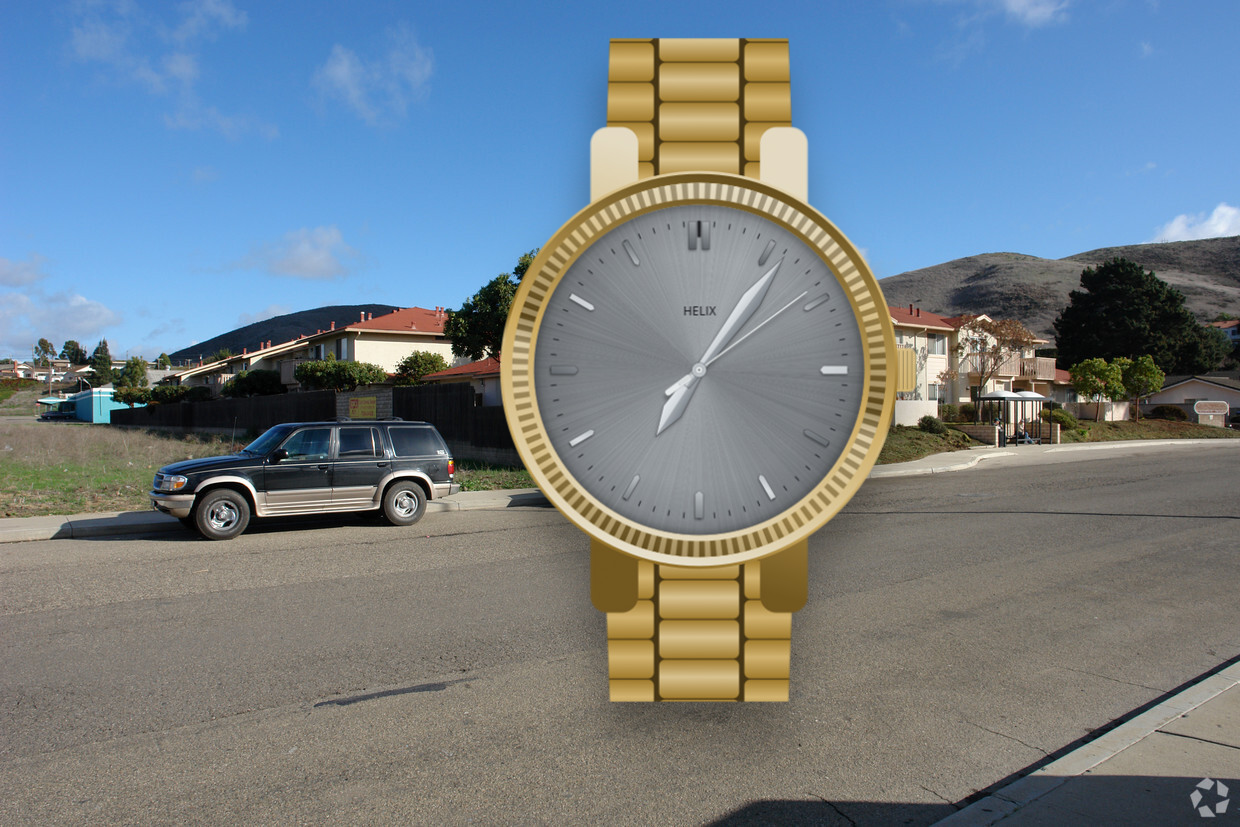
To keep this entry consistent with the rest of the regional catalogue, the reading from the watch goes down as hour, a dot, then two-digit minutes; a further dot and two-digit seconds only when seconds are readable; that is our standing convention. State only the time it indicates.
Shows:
7.06.09
